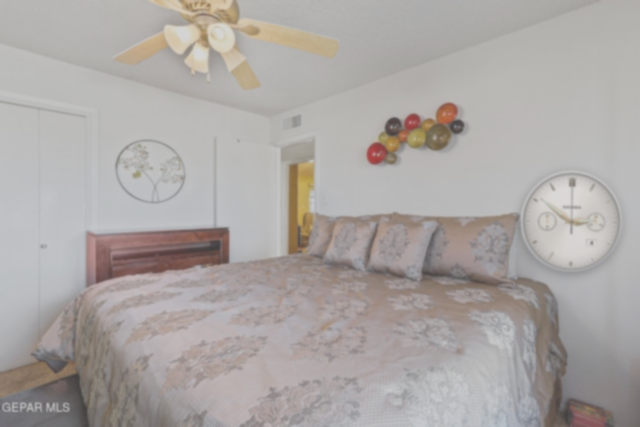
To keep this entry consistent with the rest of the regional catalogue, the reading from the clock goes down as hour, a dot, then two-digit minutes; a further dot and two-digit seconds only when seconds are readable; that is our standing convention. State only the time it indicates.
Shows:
2.51
